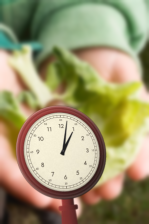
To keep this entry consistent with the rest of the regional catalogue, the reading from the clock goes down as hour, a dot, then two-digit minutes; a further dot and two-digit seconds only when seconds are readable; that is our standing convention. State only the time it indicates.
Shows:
1.02
